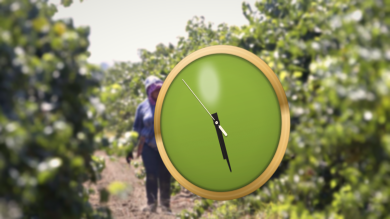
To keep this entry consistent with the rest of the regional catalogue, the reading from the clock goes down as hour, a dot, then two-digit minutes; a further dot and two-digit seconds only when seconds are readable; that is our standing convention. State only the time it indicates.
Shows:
5.26.53
